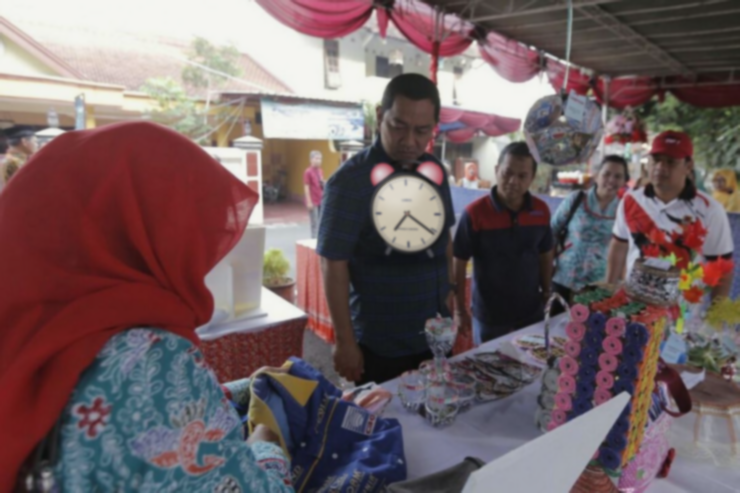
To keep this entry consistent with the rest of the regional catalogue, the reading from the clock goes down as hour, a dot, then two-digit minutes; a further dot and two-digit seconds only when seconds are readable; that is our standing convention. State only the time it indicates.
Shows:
7.21
